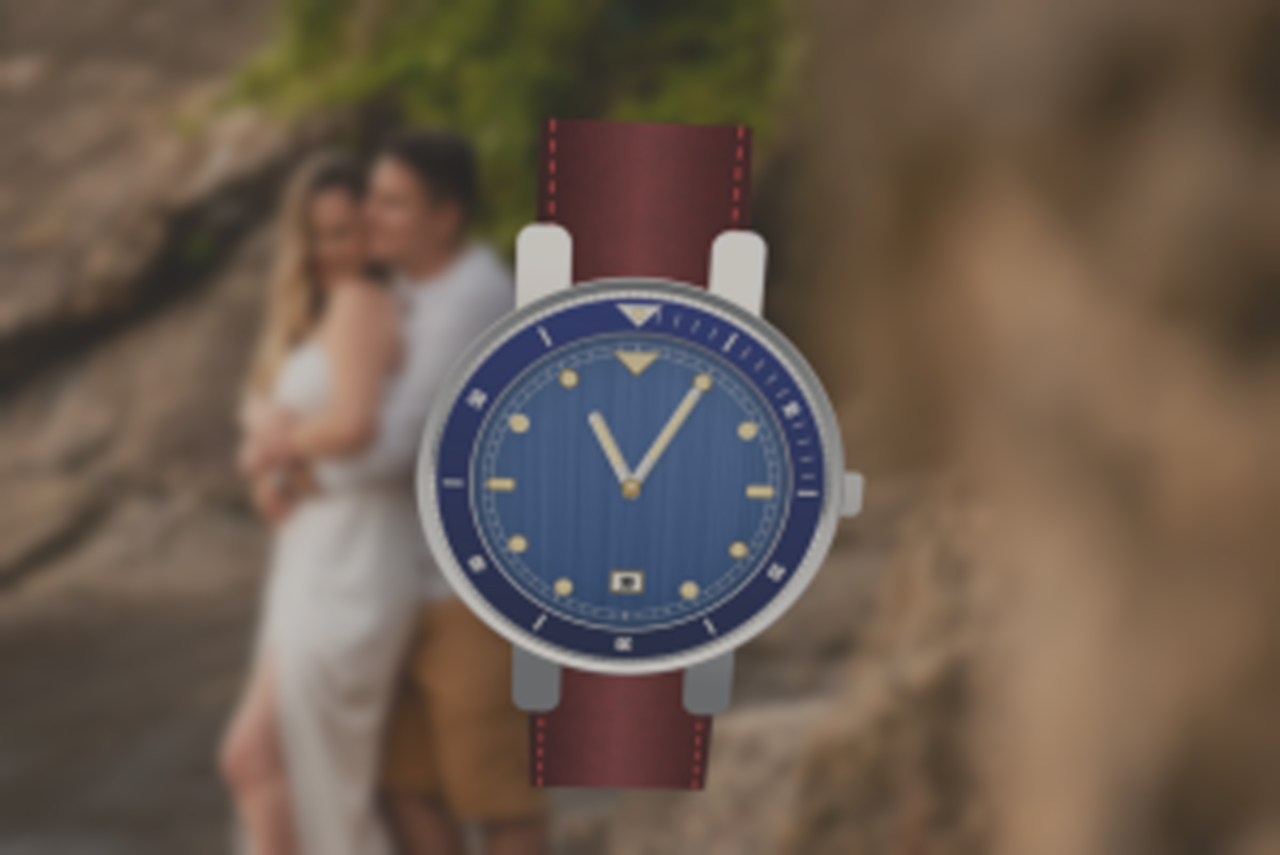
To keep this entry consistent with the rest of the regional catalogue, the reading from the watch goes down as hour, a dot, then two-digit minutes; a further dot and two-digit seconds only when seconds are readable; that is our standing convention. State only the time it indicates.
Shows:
11.05
